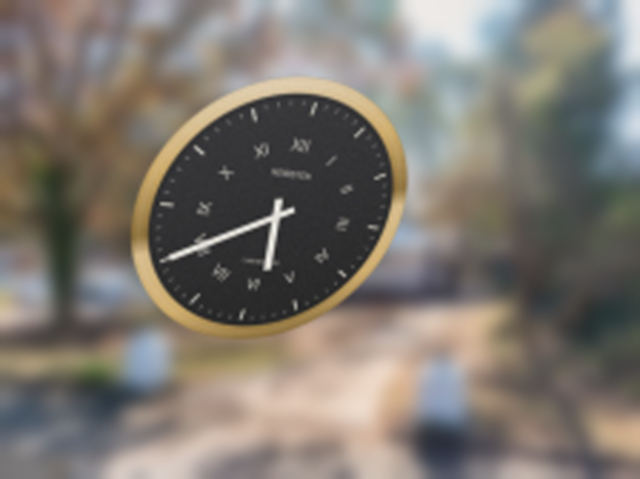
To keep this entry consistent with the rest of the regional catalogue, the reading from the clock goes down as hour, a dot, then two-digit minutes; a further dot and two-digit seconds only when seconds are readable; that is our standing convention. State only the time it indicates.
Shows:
5.40
